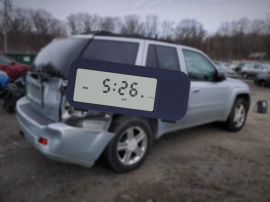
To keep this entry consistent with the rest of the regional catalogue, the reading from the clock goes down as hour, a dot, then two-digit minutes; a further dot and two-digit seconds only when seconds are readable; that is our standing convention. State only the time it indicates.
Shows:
5.26
